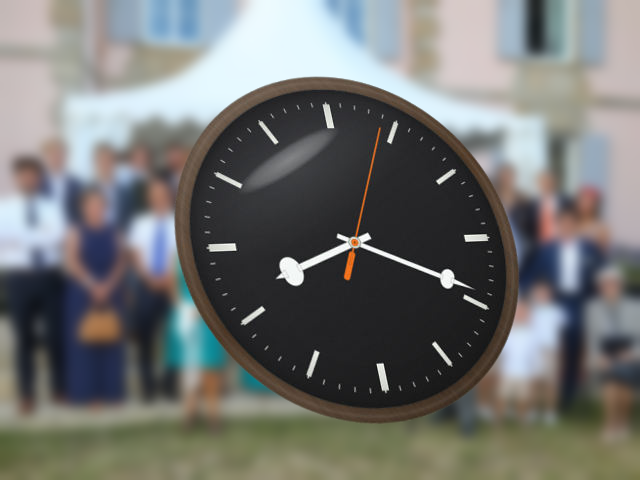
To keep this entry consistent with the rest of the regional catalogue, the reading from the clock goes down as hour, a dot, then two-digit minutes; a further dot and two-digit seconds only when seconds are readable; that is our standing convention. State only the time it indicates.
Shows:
8.19.04
